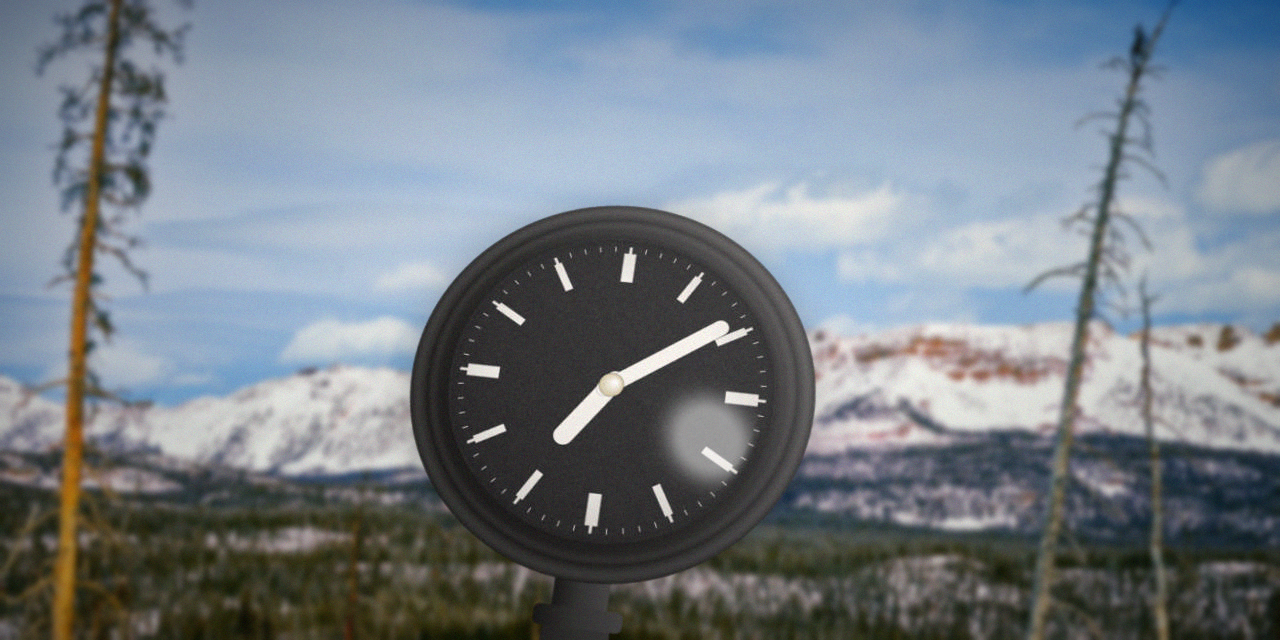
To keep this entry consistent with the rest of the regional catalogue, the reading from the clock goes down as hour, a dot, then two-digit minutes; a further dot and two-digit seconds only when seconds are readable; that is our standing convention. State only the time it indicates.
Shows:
7.09
